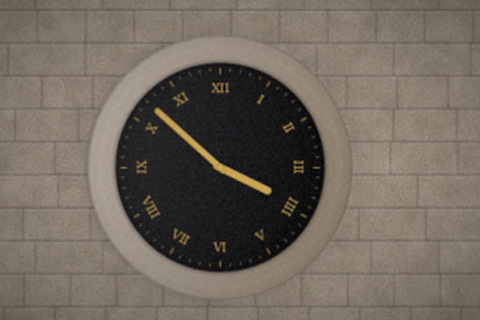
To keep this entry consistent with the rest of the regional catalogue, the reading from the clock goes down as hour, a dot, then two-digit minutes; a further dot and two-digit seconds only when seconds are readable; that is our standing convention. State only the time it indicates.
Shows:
3.52
